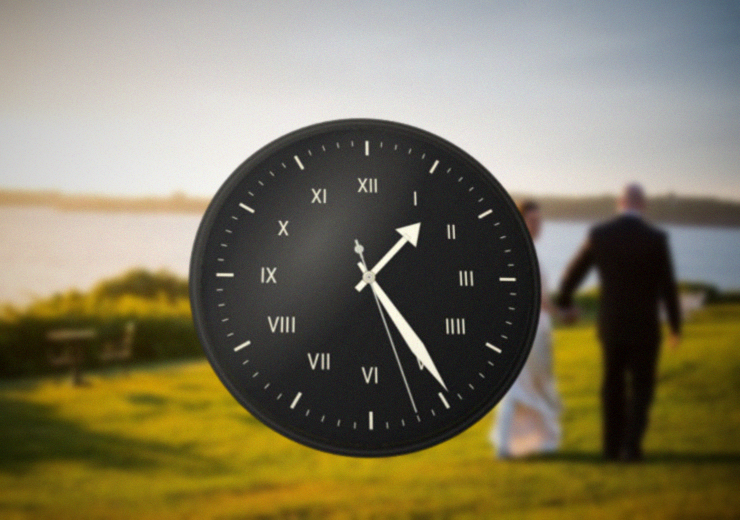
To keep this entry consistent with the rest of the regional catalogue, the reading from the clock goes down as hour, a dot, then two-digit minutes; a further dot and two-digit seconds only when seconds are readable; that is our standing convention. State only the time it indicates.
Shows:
1.24.27
